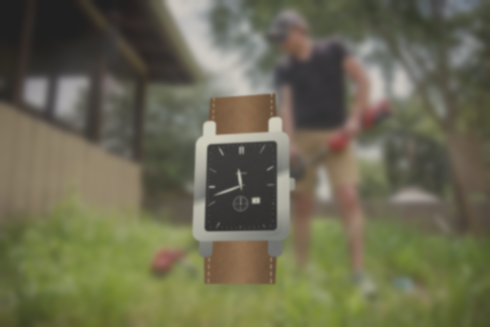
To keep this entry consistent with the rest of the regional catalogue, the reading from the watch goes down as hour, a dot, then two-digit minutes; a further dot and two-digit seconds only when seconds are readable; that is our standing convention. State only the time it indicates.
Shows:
11.42
